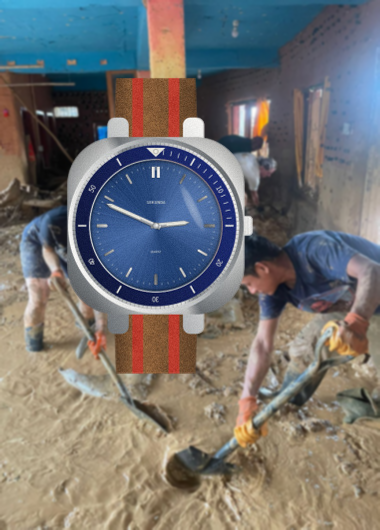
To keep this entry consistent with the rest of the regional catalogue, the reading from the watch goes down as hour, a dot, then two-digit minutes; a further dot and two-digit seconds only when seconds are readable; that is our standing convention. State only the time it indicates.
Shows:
2.49
